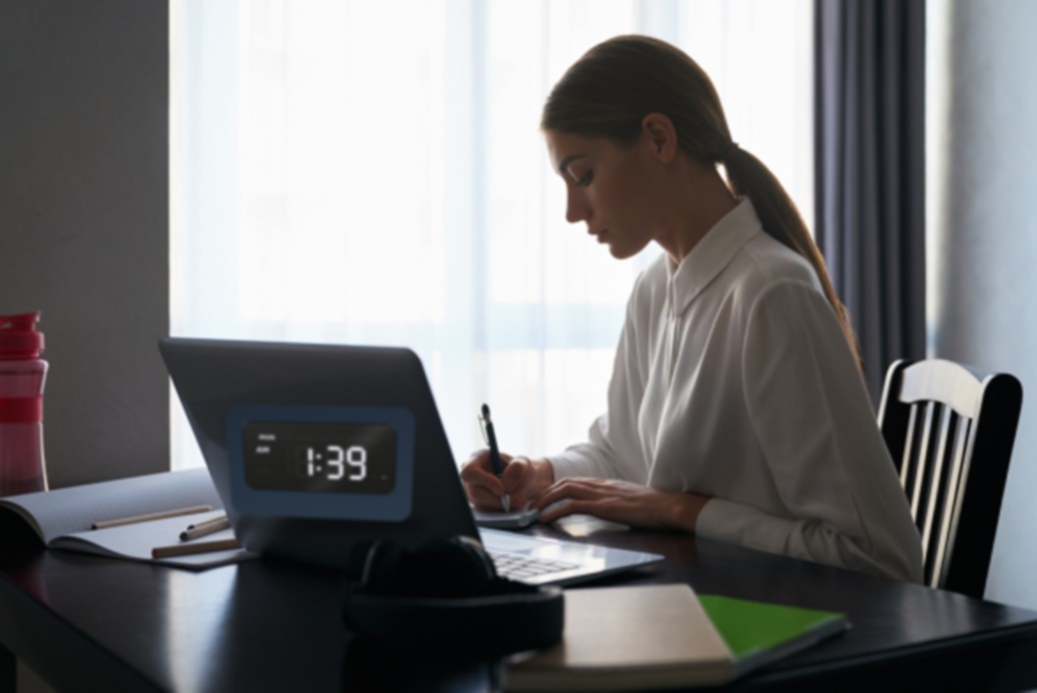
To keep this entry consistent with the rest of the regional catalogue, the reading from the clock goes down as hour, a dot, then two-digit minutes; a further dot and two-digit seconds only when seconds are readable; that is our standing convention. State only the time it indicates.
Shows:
1.39
